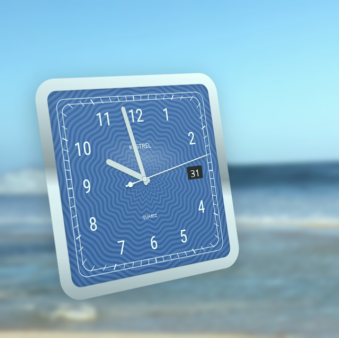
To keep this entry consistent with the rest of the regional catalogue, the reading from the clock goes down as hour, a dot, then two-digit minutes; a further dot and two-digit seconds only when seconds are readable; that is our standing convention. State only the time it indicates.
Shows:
9.58.13
